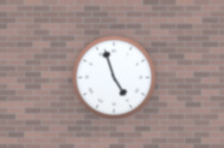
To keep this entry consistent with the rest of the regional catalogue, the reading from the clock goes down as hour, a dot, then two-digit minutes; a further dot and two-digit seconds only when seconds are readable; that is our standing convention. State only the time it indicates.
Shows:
4.57
